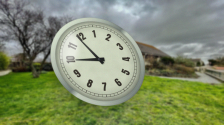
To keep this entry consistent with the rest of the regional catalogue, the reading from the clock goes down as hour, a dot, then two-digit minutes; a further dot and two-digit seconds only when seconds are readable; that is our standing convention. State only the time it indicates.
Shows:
9.59
